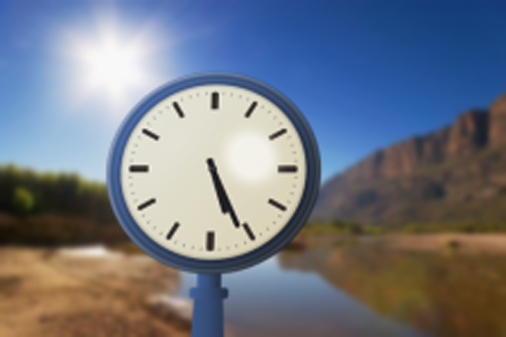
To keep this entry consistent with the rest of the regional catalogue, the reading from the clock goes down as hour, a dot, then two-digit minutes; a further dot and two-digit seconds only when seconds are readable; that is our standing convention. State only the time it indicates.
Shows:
5.26
